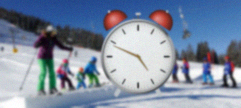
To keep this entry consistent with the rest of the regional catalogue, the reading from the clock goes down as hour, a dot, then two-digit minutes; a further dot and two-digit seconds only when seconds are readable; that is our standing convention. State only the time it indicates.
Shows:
4.49
